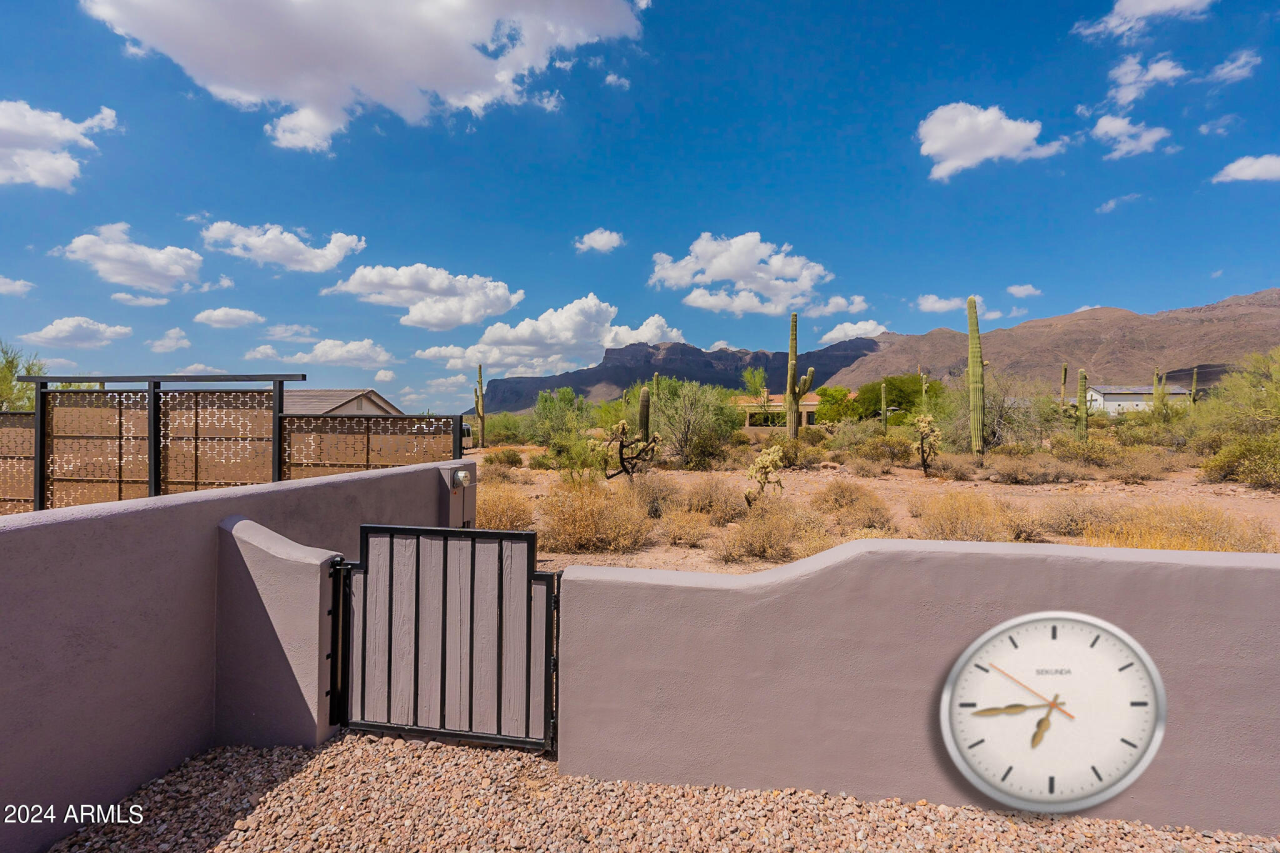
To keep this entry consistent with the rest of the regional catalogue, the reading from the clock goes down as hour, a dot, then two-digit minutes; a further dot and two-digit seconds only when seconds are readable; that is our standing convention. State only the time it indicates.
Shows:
6.43.51
